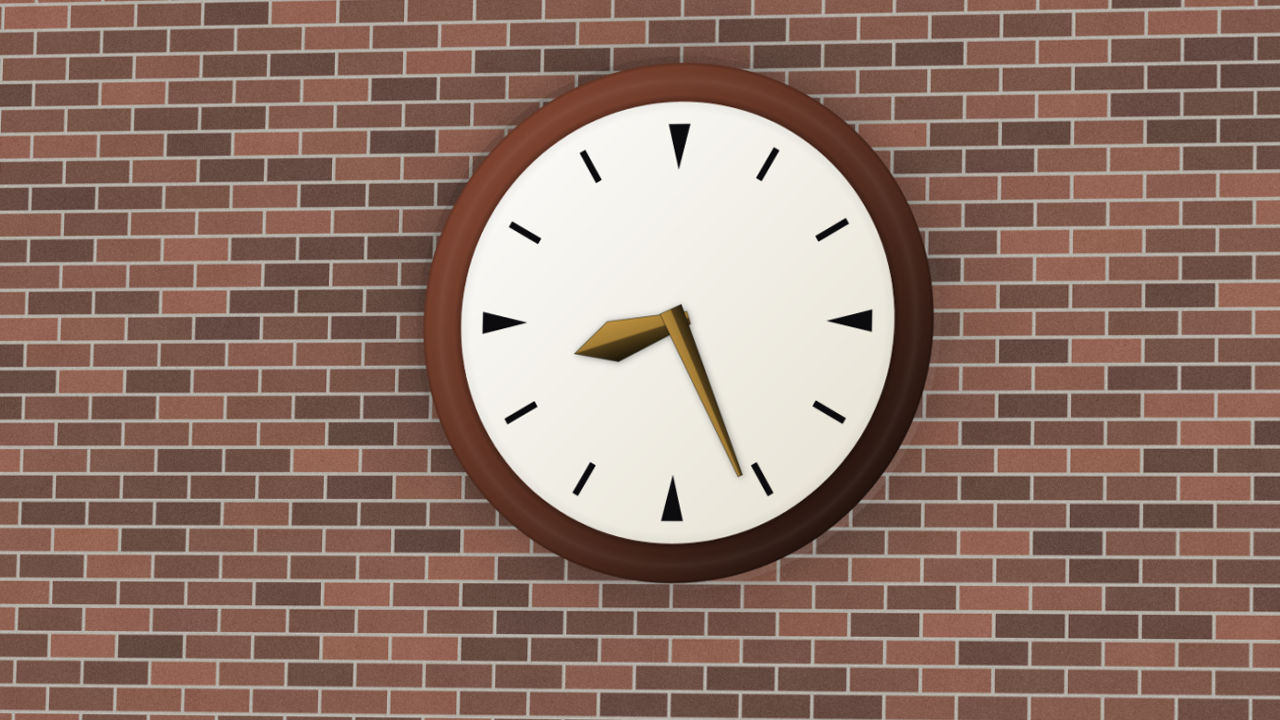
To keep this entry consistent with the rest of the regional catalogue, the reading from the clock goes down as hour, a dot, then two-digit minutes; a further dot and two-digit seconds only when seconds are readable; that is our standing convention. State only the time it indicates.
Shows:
8.26
